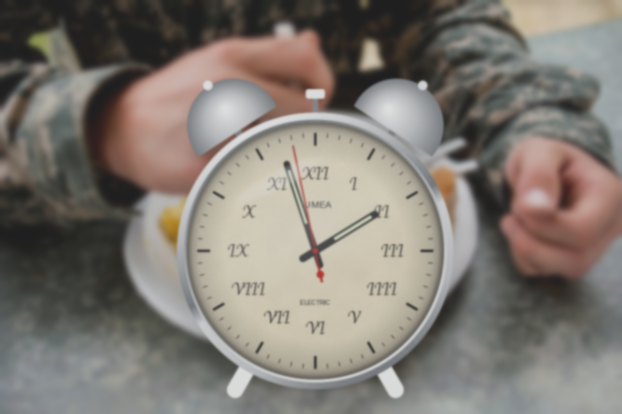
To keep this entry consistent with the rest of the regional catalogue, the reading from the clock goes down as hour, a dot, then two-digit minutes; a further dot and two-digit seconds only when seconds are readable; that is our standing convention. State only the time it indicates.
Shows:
1.56.58
